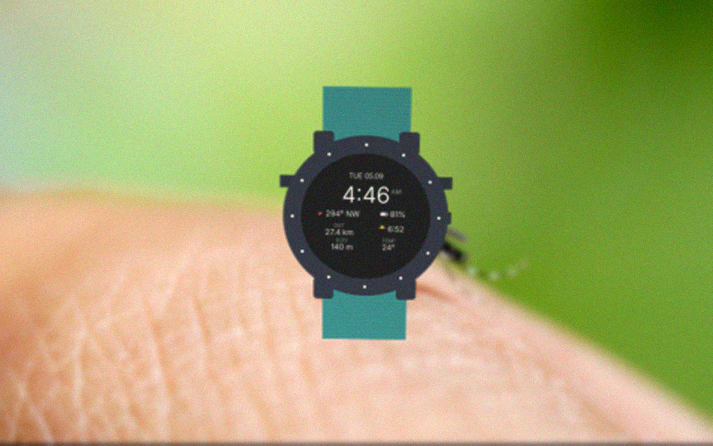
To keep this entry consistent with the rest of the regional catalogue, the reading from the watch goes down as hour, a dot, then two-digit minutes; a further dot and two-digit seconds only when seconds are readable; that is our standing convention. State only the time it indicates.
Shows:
4.46
